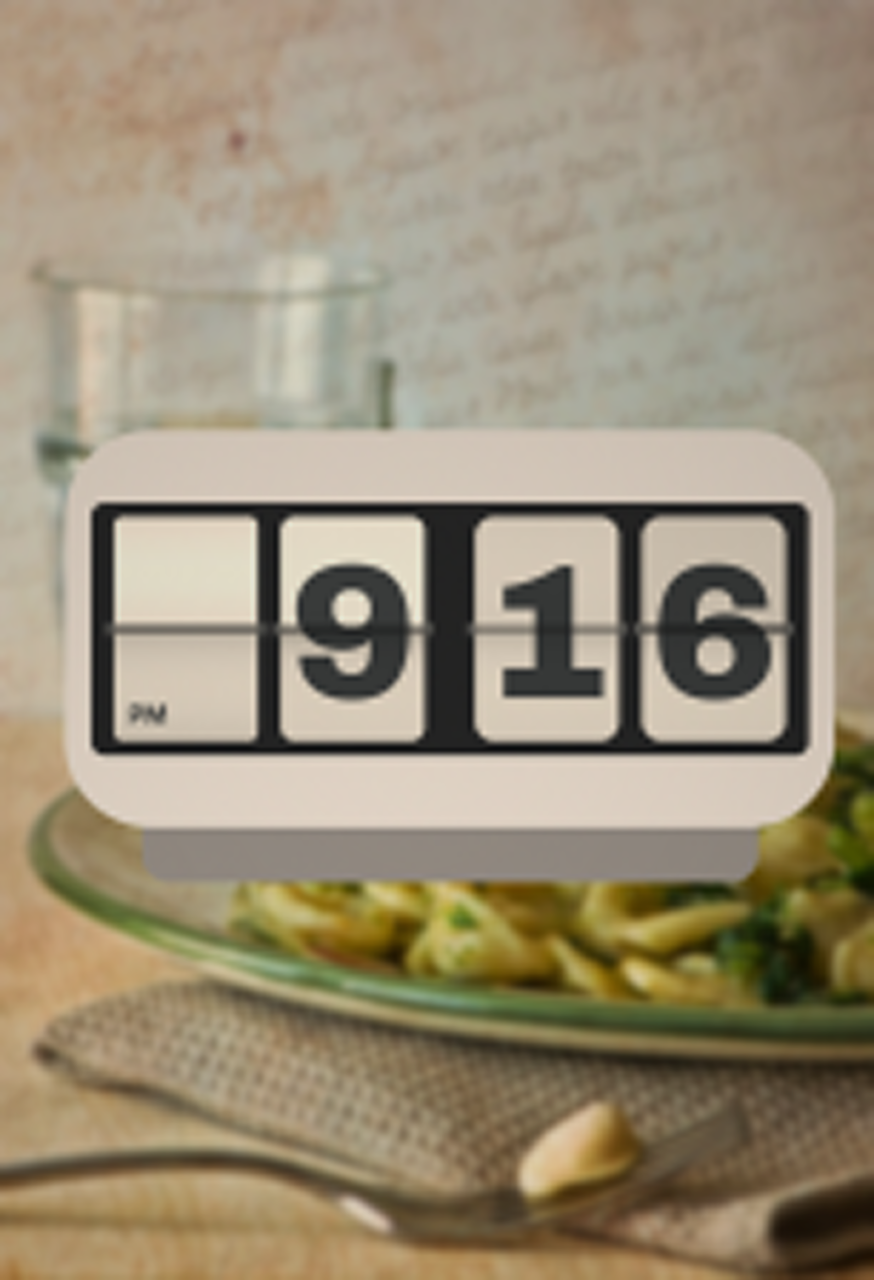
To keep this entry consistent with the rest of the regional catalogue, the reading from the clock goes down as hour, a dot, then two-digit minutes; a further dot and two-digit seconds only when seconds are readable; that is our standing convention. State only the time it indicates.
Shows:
9.16
